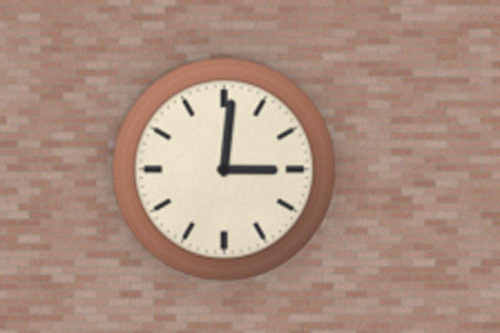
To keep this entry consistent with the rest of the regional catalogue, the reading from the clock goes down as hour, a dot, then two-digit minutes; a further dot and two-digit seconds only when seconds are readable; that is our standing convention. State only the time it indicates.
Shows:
3.01
